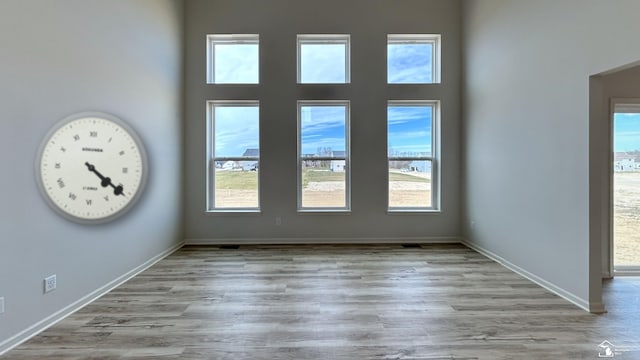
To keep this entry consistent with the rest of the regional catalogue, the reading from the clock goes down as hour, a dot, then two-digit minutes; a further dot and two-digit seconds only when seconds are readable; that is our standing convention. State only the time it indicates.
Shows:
4.21
